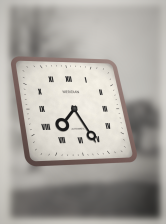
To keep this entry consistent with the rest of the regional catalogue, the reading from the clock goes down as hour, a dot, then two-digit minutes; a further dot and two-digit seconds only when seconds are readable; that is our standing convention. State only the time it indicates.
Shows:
7.26
